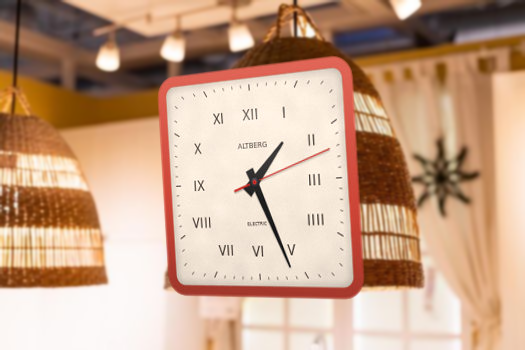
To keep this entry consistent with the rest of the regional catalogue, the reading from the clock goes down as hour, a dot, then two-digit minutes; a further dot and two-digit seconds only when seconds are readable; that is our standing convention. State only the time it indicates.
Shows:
1.26.12
